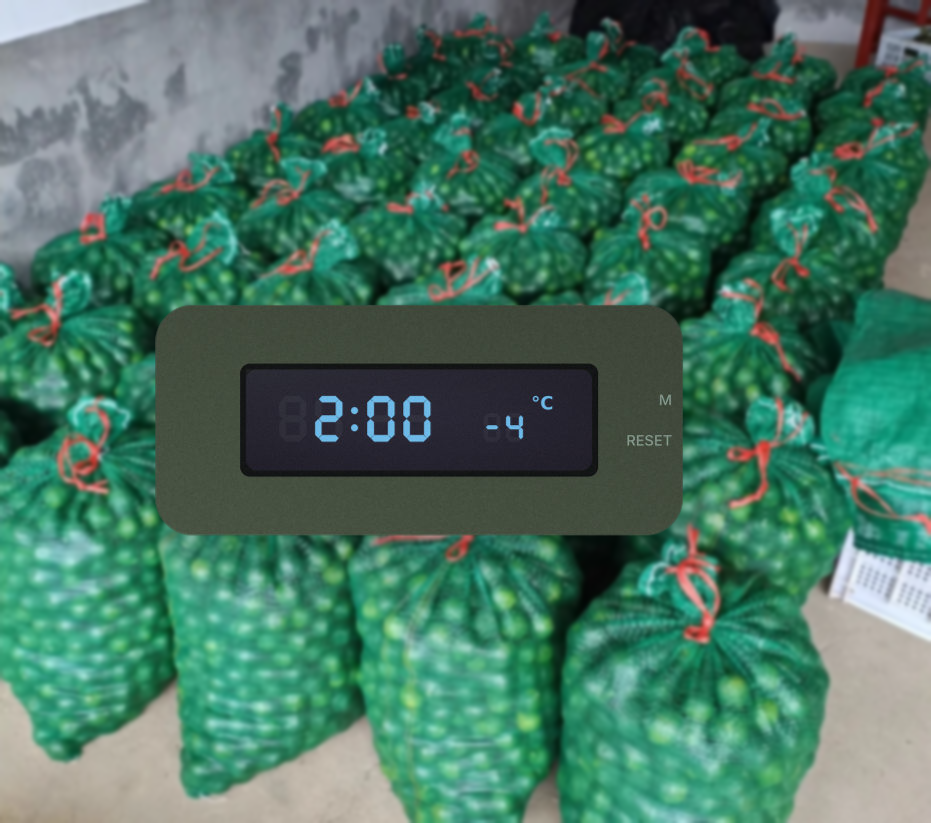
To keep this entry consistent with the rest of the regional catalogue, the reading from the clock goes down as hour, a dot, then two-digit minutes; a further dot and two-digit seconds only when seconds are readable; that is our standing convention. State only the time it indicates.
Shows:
2.00
